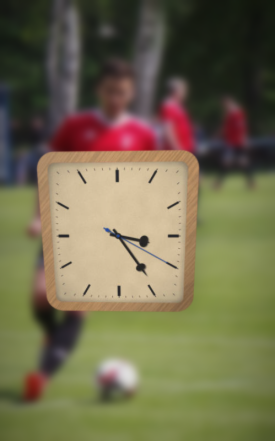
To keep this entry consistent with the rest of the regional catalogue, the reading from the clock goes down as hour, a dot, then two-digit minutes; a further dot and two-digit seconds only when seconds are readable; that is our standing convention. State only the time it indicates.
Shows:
3.24.20
